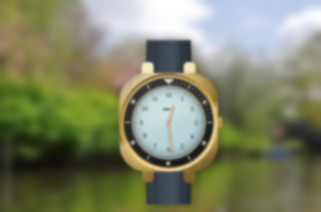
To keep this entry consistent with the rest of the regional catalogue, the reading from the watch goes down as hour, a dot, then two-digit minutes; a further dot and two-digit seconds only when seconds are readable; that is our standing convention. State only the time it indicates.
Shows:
12.29
